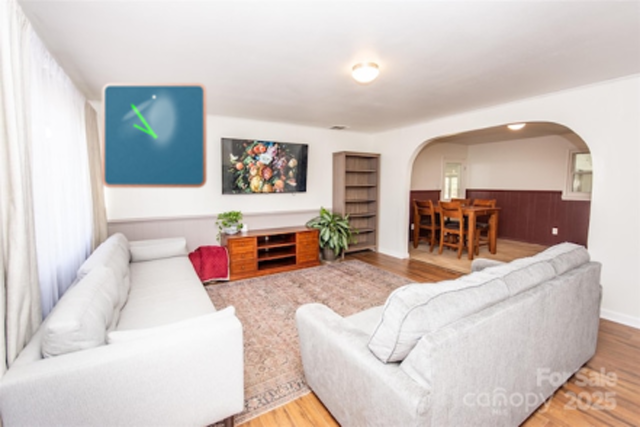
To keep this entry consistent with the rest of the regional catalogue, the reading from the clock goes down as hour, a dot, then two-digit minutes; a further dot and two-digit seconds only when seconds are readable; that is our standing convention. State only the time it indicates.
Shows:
9.54
